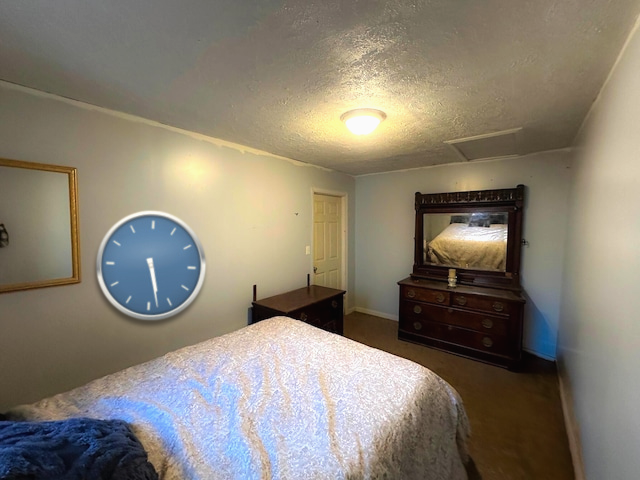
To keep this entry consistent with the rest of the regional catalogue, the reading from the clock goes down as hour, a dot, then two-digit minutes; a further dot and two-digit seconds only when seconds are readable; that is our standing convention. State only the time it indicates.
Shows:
5.28
